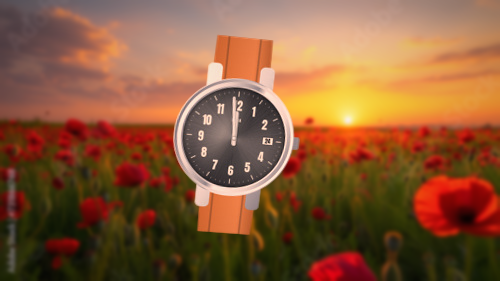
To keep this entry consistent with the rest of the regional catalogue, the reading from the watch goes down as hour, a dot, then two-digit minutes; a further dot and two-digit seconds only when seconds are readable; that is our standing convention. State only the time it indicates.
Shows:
11.59
